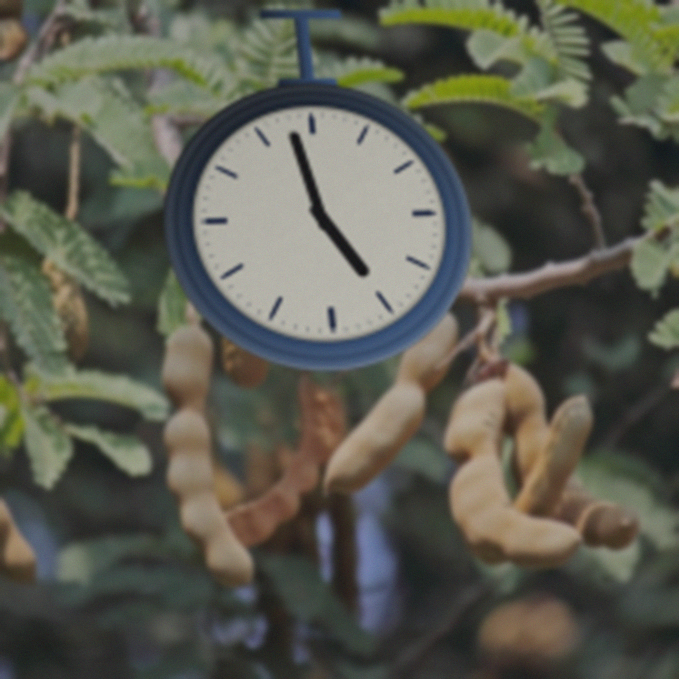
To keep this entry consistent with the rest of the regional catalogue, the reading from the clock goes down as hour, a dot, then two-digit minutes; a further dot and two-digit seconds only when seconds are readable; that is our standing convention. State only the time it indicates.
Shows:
4.58
